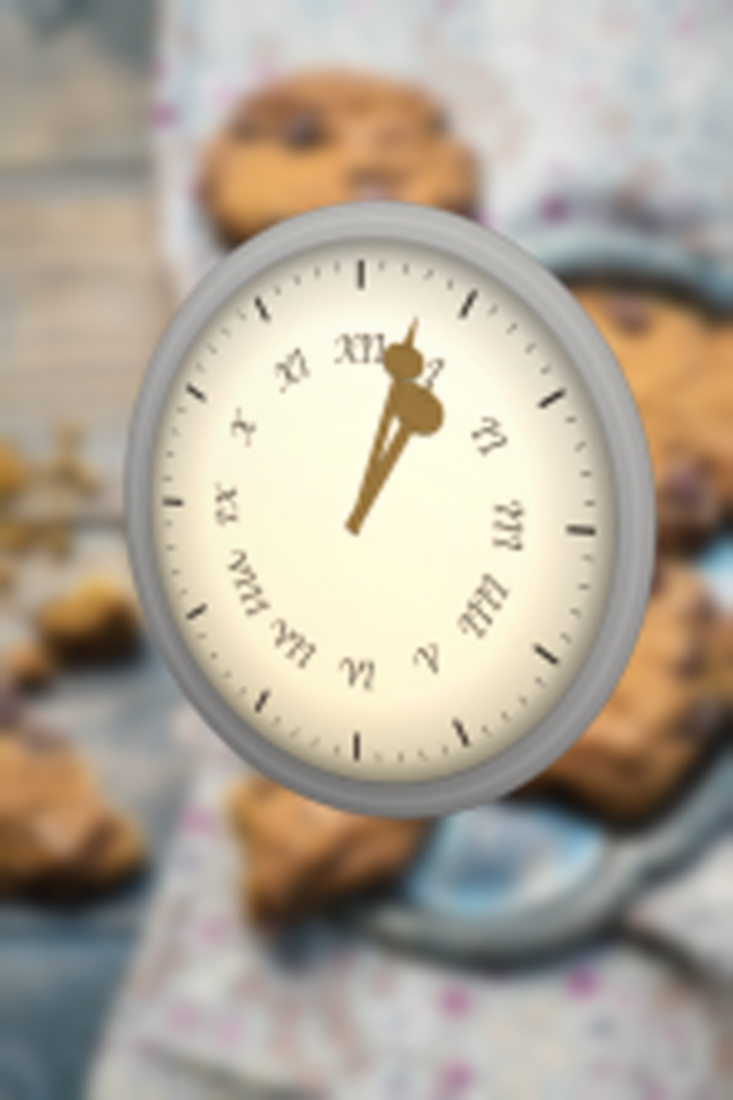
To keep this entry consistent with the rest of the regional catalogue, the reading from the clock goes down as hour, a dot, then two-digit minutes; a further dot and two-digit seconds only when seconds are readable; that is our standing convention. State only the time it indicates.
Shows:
1.03
